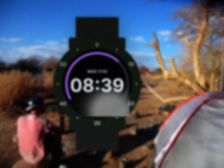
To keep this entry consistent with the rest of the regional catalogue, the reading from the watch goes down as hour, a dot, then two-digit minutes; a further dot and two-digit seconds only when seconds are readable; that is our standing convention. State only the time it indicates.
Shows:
8.39
